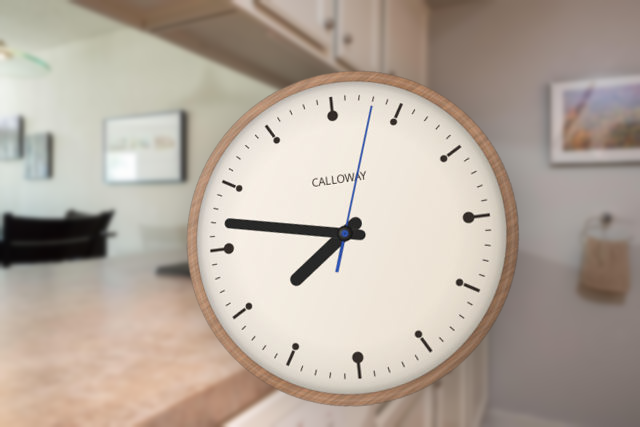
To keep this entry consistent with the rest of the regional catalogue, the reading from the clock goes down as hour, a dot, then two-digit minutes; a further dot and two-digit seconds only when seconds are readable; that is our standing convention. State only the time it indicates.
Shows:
7.47.03
